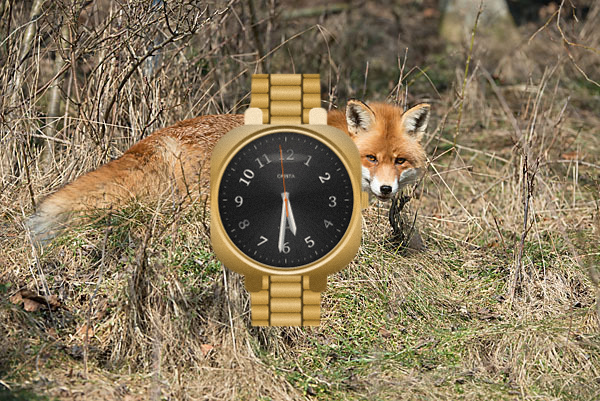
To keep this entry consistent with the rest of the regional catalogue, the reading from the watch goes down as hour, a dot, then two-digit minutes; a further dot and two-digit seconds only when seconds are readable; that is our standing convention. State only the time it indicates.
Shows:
5.30.59
